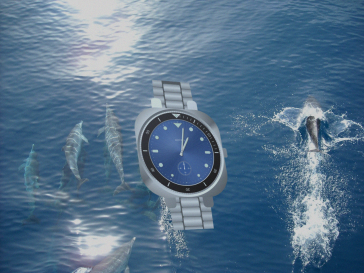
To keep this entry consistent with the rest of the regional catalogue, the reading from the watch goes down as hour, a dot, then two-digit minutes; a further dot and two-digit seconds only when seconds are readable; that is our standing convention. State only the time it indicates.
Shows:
1.02
